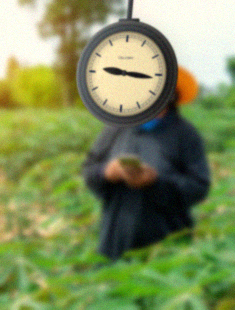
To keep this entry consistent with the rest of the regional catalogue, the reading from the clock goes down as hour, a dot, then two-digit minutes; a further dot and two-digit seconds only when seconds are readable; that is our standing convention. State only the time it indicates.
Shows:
9.16
